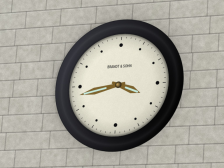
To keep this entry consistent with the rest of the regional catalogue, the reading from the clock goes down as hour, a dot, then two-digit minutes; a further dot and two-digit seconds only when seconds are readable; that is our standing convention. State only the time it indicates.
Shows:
3.43
